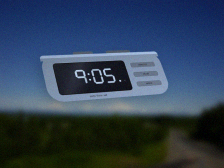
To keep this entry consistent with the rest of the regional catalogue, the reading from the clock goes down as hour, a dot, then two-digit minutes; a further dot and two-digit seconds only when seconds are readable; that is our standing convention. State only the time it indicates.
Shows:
9.05
